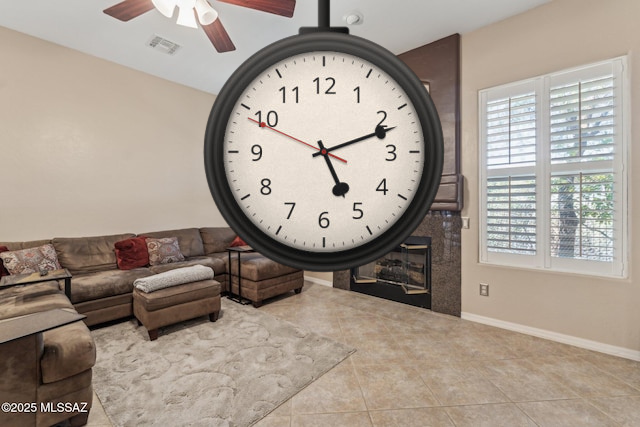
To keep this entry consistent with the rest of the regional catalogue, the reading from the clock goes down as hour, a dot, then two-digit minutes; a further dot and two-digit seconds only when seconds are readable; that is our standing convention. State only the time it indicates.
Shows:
5.11.49
